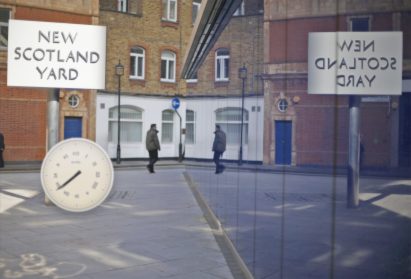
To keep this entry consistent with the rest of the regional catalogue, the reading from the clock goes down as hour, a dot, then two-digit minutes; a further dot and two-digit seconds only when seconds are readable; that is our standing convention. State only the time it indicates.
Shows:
7.39
